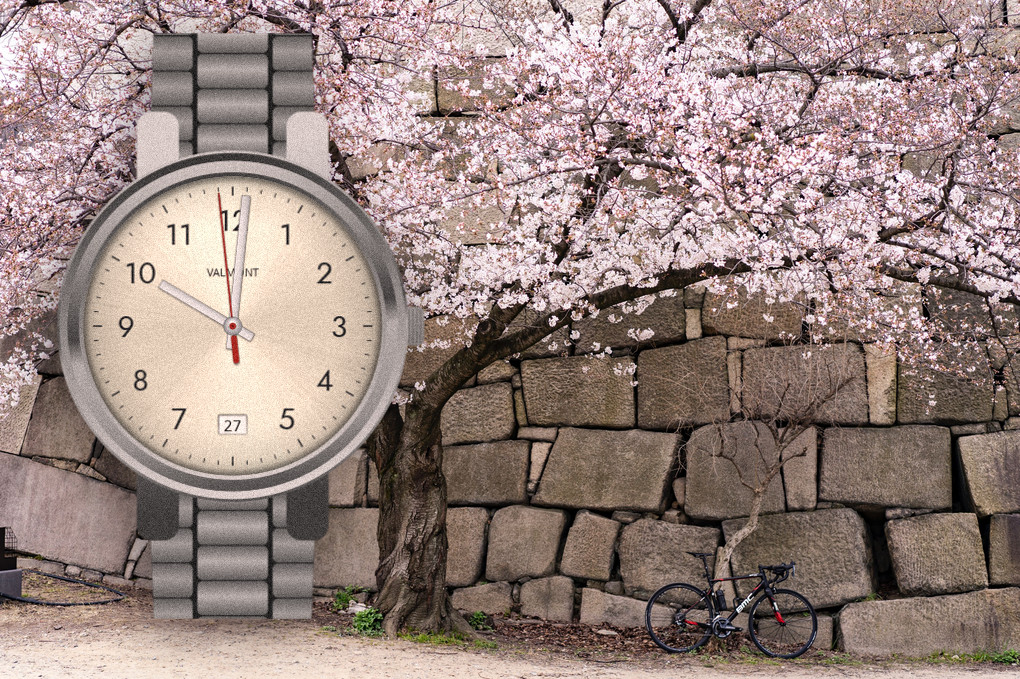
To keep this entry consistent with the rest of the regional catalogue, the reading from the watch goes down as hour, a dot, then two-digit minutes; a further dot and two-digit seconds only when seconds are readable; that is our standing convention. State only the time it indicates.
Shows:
10.00.59
